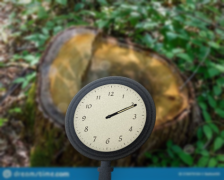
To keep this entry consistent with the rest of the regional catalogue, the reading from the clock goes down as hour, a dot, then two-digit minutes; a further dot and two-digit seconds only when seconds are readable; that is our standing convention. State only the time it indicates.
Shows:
2.11
